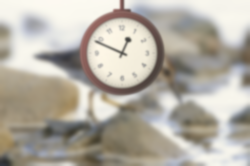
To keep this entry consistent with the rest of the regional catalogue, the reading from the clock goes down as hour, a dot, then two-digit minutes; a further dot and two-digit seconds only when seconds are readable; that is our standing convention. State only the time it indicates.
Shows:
12.49
